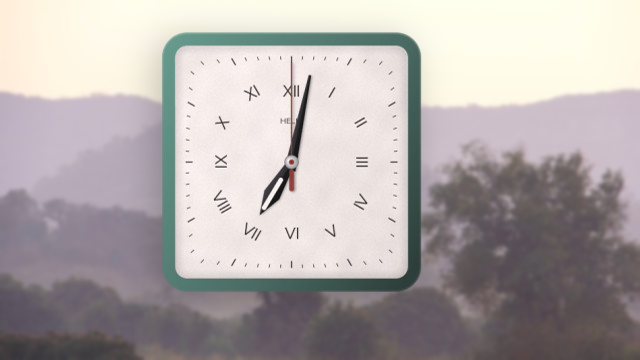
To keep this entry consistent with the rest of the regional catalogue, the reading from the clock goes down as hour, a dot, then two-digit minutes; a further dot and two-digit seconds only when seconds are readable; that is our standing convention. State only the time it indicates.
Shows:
7.02.00
